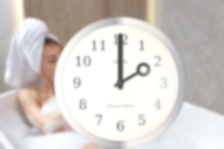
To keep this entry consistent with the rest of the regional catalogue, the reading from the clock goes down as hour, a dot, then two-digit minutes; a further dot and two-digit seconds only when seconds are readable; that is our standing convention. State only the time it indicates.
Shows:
2.00
